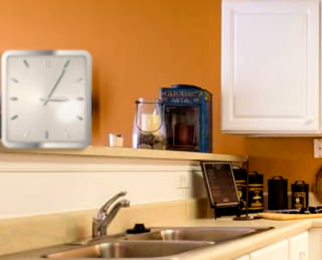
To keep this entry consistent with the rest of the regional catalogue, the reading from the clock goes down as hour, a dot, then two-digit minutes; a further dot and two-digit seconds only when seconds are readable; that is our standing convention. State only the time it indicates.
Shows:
3.05
